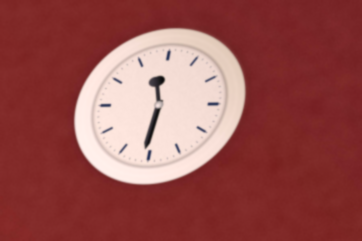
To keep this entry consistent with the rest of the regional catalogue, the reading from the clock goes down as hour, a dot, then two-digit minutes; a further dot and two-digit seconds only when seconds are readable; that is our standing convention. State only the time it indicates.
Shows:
11.31
